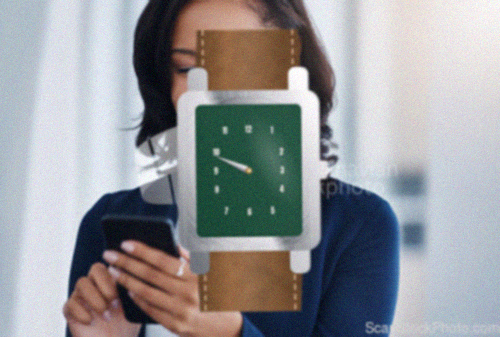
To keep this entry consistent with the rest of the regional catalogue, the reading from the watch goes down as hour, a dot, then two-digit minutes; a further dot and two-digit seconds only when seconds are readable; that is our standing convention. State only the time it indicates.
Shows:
9.49
